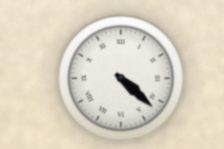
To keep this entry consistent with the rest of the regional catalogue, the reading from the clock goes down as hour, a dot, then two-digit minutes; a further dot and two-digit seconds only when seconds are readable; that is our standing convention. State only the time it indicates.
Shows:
4.22
